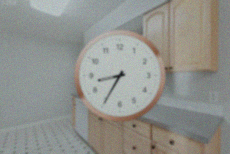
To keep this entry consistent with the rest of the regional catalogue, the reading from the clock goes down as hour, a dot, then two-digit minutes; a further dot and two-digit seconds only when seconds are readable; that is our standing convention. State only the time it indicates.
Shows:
8.35
